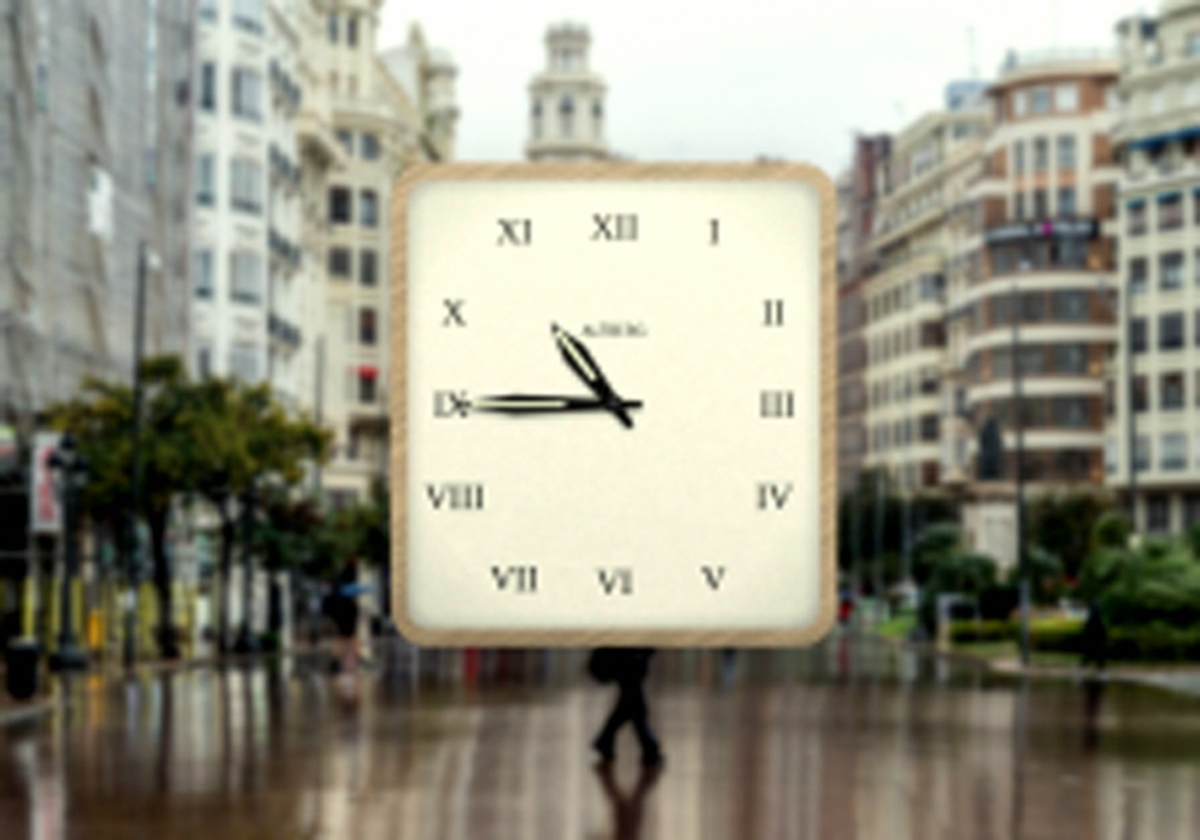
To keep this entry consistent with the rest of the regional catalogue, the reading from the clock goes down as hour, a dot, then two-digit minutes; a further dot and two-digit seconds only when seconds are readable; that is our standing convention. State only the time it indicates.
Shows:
10.45
